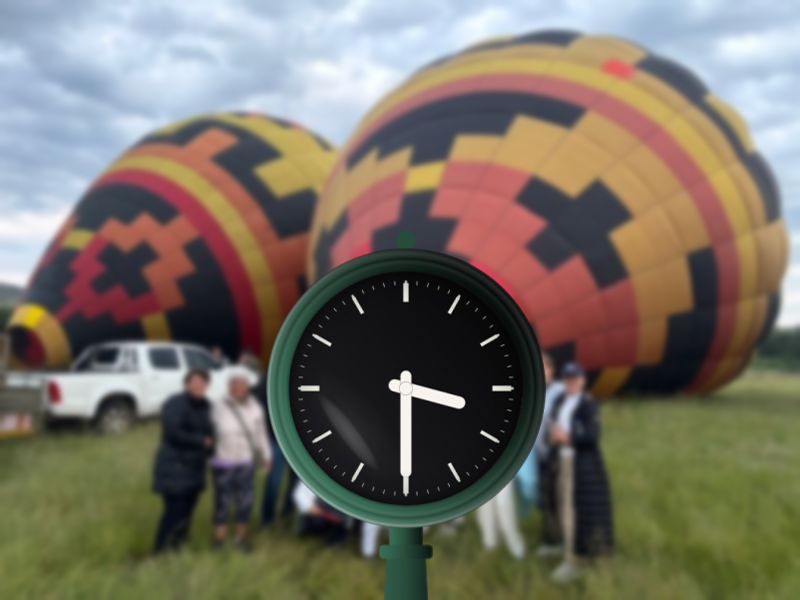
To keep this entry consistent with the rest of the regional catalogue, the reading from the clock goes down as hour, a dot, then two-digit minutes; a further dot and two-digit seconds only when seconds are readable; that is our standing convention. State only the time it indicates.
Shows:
3.30
